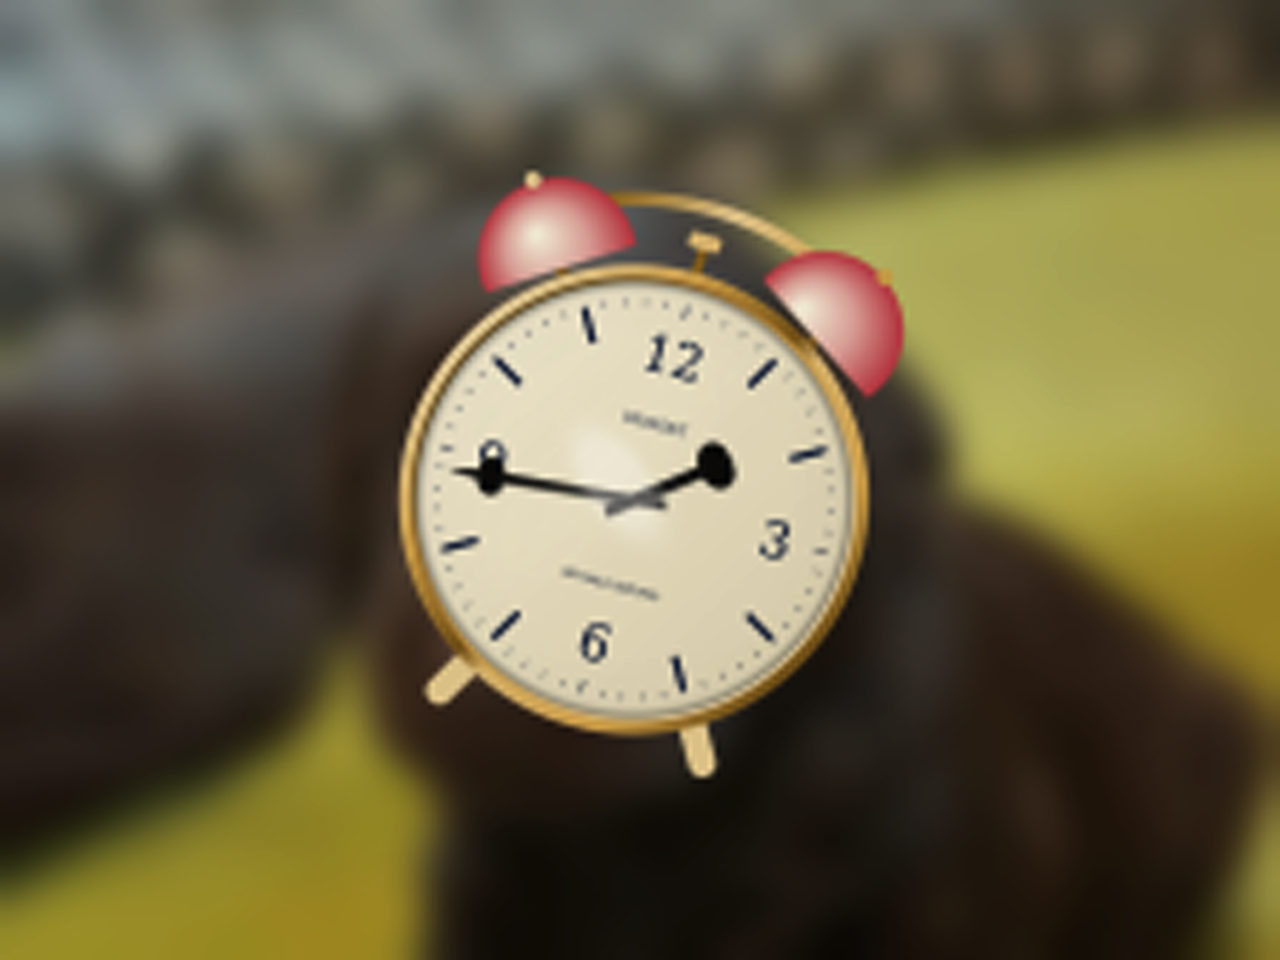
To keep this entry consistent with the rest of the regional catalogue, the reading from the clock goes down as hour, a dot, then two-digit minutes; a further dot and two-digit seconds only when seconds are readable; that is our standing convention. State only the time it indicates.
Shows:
1.44
